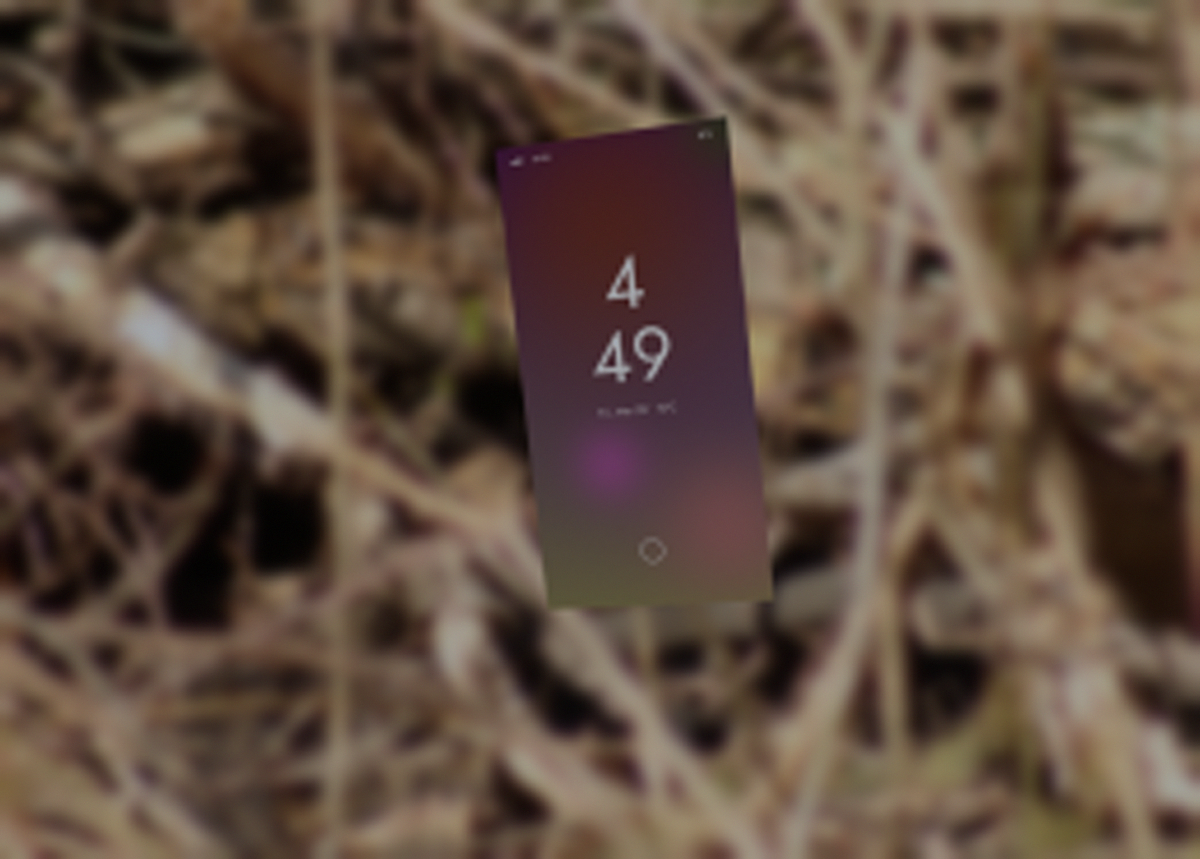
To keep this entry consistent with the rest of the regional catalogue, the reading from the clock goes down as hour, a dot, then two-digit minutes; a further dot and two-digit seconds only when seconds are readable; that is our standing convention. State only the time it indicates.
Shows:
4.49
